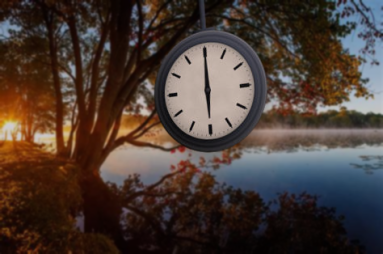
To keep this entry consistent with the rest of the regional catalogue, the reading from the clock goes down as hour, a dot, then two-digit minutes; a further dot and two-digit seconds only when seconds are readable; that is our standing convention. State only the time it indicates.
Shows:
6.00
